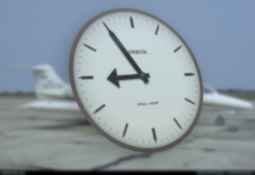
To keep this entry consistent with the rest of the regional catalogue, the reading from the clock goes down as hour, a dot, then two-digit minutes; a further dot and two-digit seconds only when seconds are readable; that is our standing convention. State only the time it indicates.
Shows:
8.55
